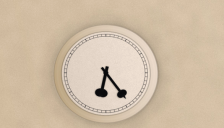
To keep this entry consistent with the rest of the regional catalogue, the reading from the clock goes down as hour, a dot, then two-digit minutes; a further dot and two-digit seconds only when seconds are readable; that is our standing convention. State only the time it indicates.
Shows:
6.24
